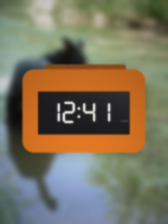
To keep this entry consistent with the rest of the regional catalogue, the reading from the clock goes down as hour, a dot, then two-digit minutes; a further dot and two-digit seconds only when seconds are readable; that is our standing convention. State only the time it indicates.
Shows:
12.41
